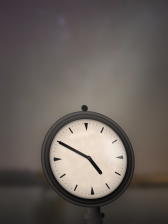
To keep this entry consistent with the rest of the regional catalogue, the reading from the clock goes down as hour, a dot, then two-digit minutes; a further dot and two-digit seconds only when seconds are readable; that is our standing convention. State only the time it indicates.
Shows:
4.50
